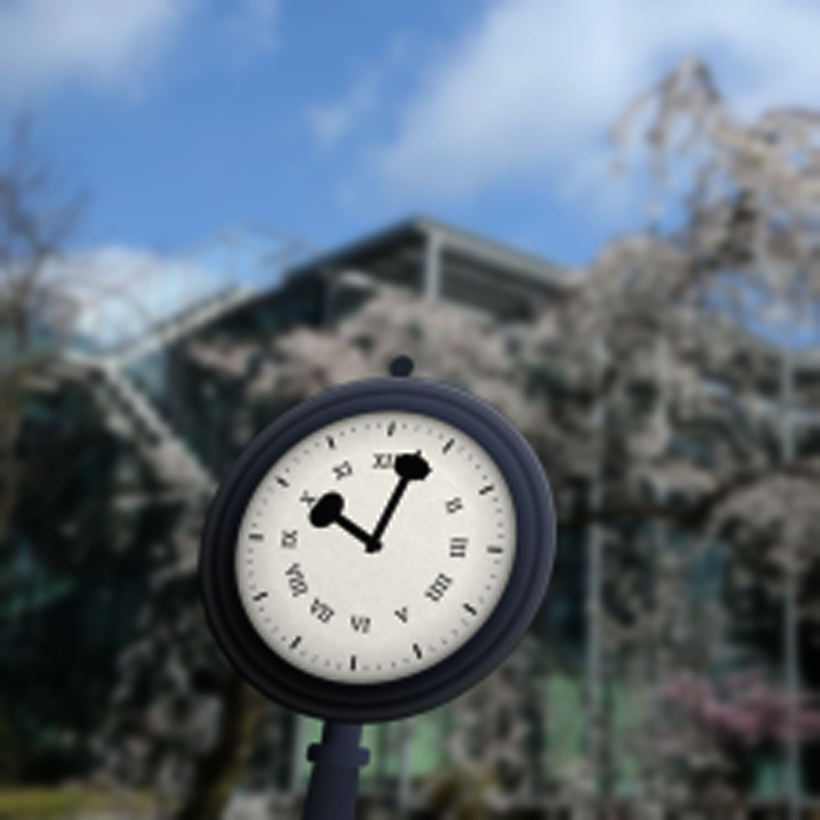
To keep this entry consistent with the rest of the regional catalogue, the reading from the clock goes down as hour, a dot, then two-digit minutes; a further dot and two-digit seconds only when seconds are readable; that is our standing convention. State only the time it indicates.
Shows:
10.03
